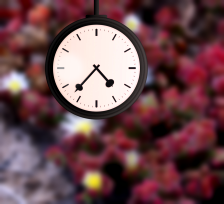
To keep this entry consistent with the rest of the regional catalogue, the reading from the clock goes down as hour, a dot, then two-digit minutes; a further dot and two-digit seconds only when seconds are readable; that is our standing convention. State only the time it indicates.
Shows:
4.37
